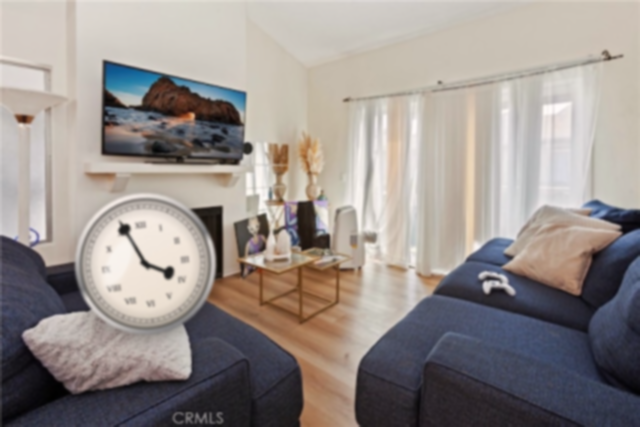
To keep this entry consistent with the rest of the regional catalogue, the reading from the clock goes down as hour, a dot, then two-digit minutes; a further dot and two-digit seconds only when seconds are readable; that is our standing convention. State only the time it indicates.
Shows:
3.56
